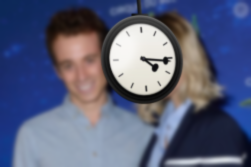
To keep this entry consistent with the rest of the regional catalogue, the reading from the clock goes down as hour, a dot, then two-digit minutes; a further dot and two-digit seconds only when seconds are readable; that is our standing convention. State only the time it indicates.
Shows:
4.16
